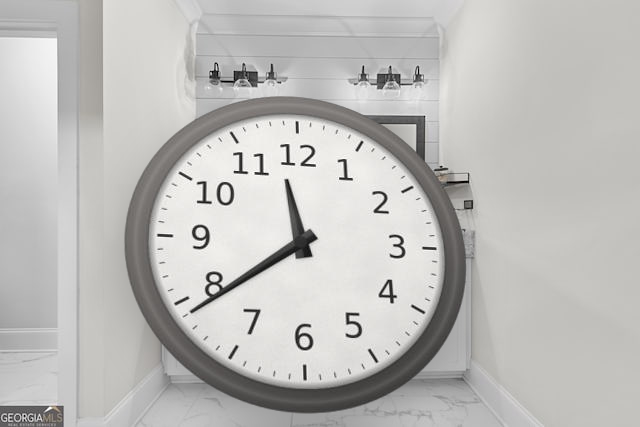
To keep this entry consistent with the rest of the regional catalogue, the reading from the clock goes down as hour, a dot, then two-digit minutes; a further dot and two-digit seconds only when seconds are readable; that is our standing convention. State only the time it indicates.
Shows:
11.39
